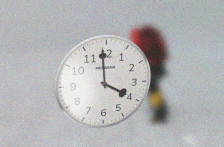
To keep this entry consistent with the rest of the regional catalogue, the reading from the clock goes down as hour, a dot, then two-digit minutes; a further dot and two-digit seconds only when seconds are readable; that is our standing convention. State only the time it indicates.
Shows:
3.59
